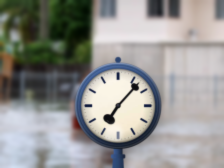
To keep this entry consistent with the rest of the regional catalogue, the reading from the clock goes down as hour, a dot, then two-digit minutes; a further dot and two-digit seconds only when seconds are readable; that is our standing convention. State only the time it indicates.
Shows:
7.07
